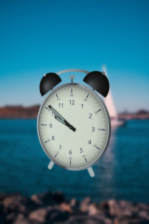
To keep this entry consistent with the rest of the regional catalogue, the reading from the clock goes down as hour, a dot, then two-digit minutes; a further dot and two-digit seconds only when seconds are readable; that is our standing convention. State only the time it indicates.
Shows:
9.51
